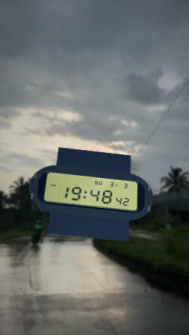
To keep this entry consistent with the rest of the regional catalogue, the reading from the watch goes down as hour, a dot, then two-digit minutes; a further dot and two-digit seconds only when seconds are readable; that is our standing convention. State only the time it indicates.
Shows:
19.48.42
